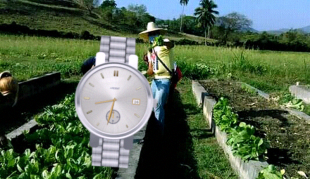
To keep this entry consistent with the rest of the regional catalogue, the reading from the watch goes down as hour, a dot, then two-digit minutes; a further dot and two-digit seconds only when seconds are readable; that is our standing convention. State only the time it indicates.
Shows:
8.32
